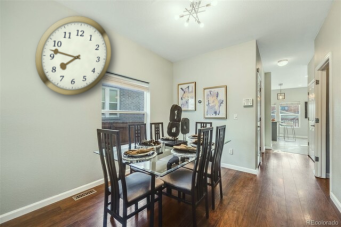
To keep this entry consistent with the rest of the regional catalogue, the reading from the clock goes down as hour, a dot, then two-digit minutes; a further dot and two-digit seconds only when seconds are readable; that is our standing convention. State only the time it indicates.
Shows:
7.47
